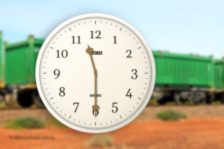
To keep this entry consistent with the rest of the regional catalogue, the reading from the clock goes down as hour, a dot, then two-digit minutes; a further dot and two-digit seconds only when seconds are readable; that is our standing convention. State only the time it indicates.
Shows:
11.30
